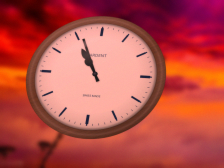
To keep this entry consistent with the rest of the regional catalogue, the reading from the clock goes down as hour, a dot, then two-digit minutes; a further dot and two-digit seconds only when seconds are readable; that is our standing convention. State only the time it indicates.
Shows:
10.56
